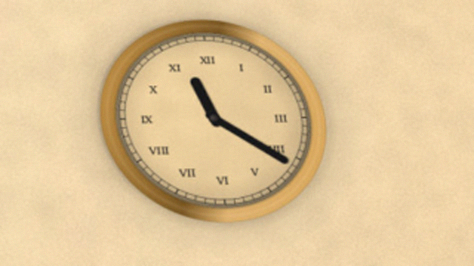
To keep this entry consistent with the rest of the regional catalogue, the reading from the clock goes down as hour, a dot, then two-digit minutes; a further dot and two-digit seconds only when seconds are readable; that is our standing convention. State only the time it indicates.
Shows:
11.21
